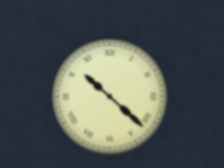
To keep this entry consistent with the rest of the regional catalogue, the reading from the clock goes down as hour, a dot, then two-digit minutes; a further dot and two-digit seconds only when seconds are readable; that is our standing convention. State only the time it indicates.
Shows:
10.22
